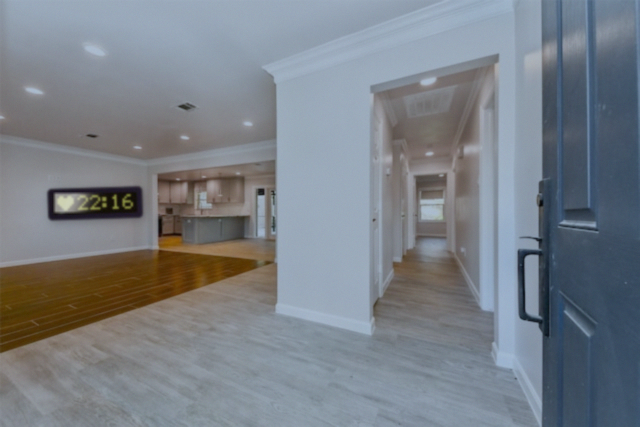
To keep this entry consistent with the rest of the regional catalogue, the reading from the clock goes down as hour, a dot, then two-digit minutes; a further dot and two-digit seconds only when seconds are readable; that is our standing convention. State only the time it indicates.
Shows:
22.16
